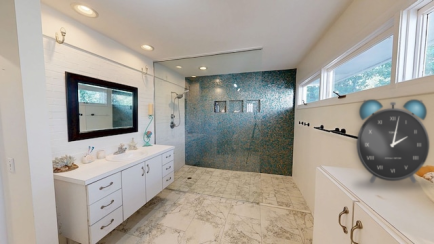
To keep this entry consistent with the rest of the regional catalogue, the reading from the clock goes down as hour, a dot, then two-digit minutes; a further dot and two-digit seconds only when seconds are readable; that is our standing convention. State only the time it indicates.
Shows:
2.02
